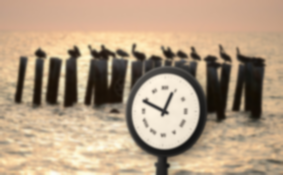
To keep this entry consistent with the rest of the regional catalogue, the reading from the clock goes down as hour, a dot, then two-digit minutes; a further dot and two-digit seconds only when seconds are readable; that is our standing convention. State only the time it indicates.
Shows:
12.49
